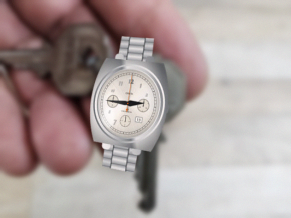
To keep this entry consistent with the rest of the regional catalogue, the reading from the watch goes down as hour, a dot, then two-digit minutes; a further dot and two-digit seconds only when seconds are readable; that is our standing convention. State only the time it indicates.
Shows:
2.45
